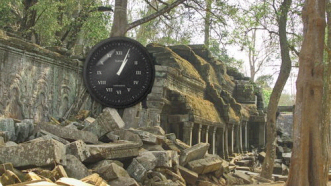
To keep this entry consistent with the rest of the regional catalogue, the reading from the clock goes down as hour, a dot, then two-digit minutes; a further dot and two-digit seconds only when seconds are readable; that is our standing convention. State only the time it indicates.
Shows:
1.04
